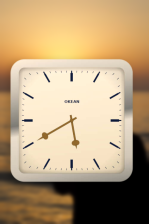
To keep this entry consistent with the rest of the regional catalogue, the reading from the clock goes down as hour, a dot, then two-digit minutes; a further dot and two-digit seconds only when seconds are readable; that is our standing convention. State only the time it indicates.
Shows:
5.40
